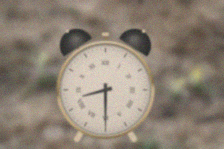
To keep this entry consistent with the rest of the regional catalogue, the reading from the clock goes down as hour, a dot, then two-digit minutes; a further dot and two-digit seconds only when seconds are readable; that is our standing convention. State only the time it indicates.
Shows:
8.30
